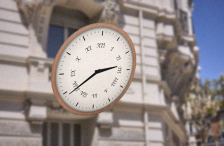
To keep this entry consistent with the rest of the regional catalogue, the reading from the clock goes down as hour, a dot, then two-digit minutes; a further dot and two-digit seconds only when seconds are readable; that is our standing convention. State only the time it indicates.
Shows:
2.39
